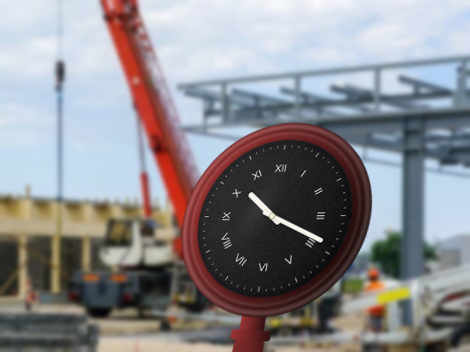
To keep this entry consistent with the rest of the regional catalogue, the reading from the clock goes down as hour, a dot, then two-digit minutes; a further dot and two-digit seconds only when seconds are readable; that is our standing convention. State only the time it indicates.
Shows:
10.19
